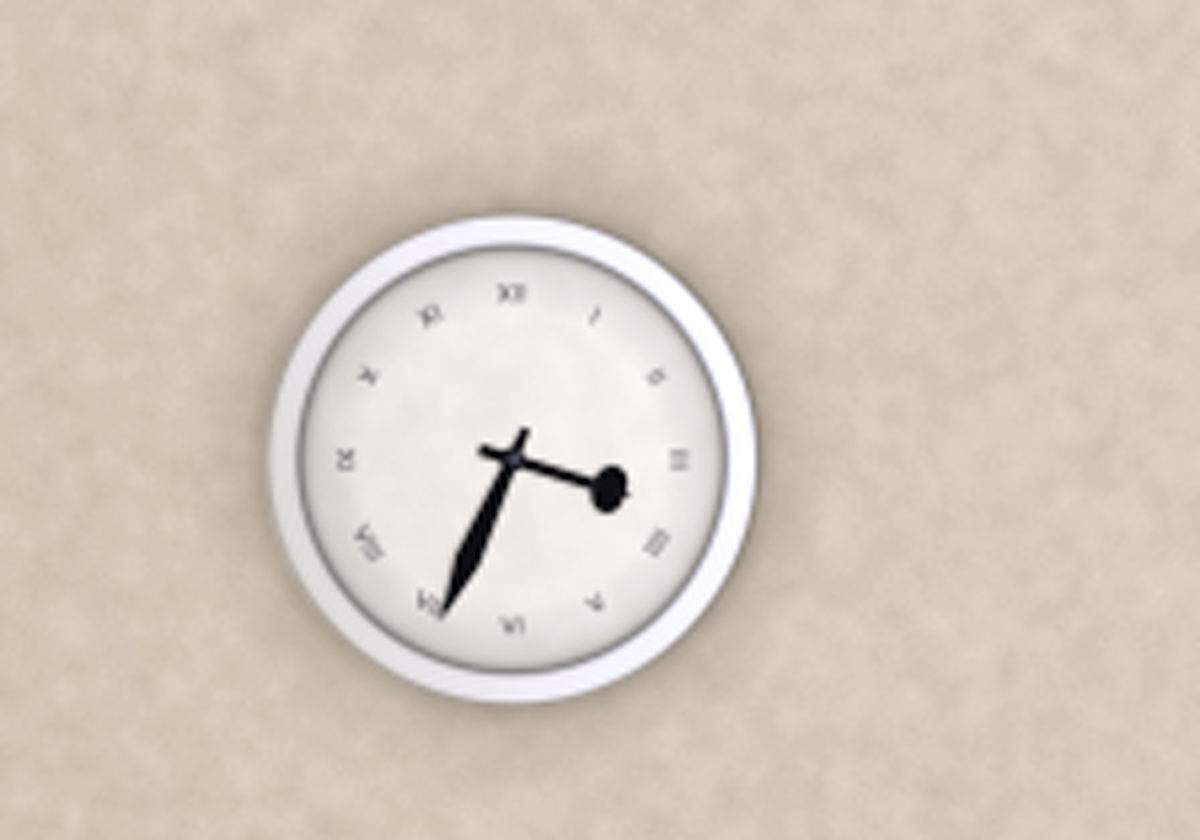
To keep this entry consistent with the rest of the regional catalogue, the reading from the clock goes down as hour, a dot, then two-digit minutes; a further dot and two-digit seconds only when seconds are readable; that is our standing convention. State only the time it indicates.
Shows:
3.34
